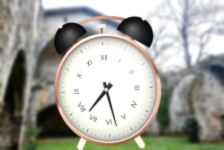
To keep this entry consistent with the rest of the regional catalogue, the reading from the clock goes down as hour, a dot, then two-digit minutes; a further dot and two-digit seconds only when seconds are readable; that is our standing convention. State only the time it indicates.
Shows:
7.28
